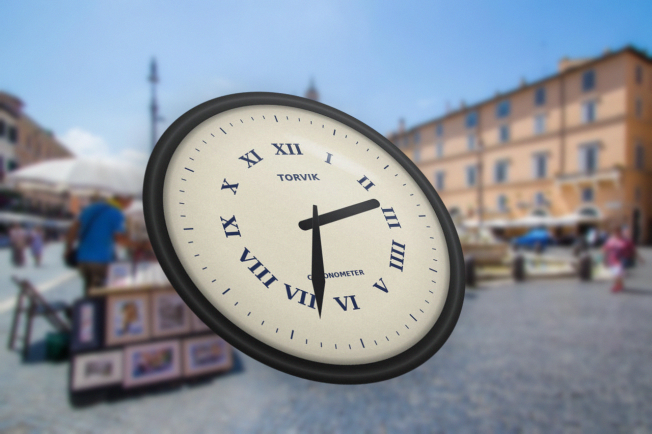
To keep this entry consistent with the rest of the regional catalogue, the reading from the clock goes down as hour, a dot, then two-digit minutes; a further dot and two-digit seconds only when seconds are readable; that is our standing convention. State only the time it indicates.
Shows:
2.33
